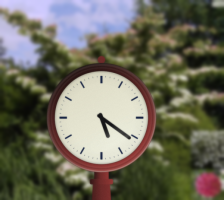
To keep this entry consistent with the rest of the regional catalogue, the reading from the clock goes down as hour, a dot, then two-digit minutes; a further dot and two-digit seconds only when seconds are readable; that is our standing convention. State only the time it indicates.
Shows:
5.21
